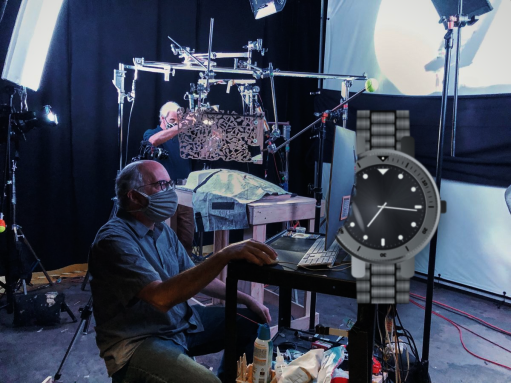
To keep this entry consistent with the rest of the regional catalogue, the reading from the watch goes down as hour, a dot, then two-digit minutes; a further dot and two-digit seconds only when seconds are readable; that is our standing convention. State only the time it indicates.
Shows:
7.16
